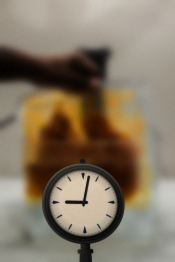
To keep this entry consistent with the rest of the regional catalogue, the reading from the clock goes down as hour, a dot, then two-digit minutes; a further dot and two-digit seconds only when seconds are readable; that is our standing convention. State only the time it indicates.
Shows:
9.02
